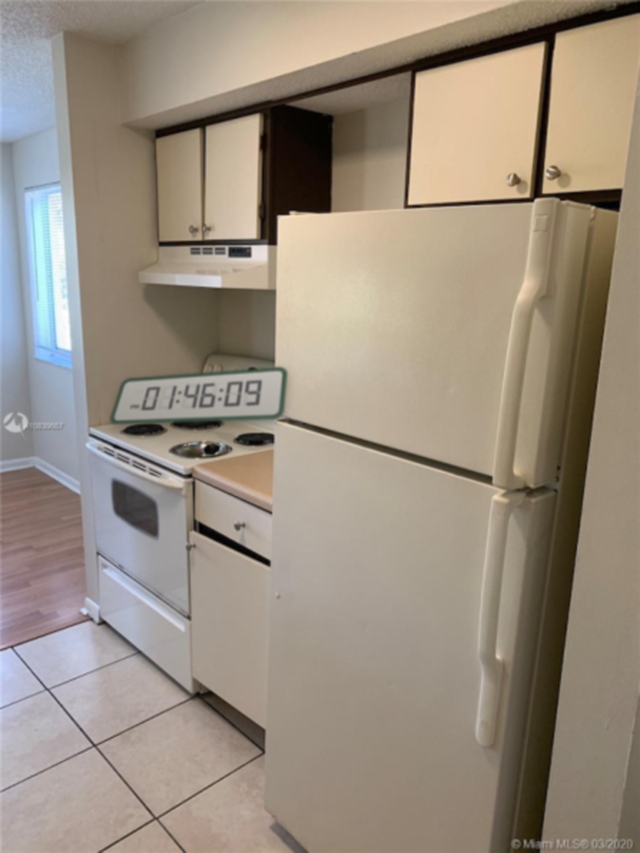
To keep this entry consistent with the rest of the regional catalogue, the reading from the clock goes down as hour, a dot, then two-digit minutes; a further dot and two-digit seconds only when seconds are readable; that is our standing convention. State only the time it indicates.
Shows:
1.46.09
